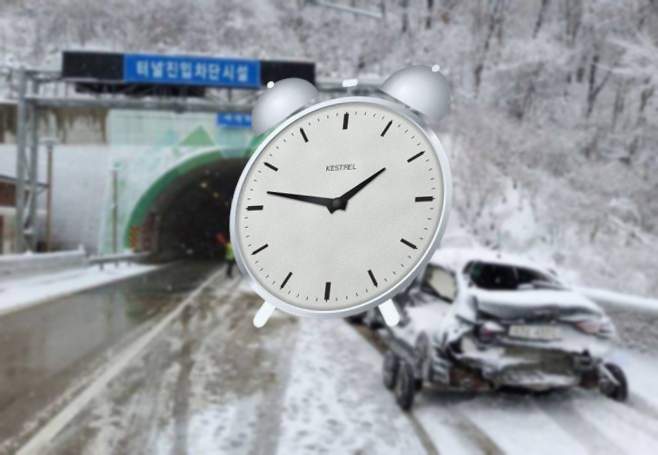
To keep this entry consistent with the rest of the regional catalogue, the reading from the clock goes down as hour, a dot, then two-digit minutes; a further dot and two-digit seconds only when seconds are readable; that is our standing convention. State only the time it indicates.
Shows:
1.47
